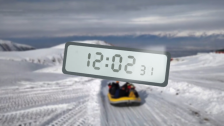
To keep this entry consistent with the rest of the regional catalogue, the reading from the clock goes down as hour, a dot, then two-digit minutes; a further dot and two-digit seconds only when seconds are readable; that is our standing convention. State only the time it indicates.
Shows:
12.02.31
